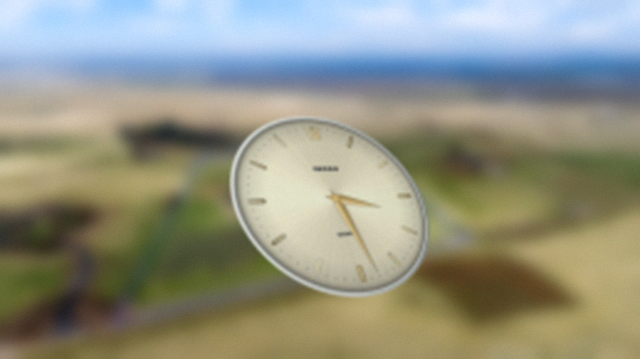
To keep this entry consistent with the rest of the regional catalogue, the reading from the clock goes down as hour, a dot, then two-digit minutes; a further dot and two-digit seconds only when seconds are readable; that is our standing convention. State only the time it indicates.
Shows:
3.28
